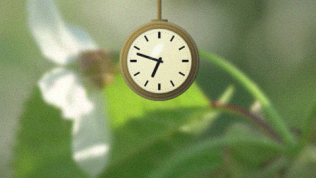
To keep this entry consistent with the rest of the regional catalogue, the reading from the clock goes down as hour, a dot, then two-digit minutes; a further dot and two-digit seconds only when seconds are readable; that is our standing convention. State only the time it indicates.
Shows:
6.48
